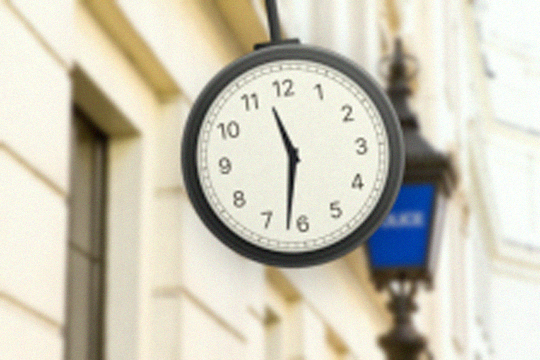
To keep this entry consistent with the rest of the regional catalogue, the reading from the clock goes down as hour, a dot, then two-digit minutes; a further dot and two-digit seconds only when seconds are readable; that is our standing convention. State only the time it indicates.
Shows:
11.32
